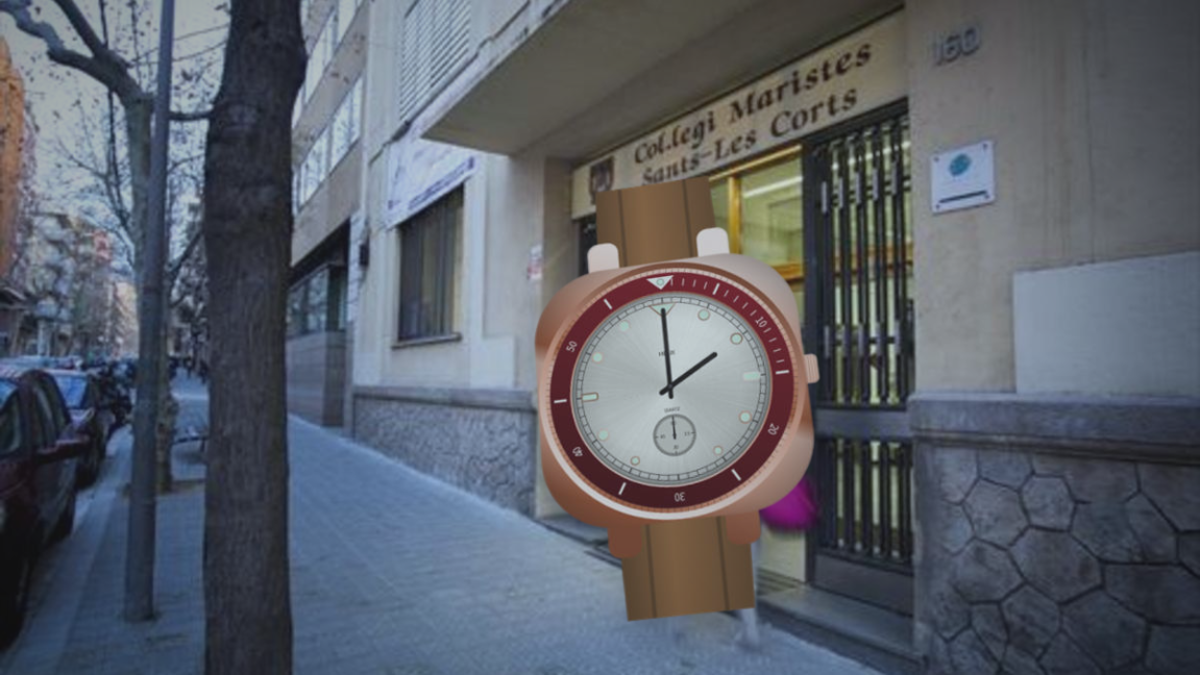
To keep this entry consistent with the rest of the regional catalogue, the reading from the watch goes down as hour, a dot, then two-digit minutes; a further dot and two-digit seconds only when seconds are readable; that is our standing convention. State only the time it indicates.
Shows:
2.00
